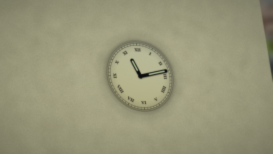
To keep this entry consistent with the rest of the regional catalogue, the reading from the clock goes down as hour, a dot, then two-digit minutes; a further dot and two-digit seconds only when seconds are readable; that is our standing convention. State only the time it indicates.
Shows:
11.13
